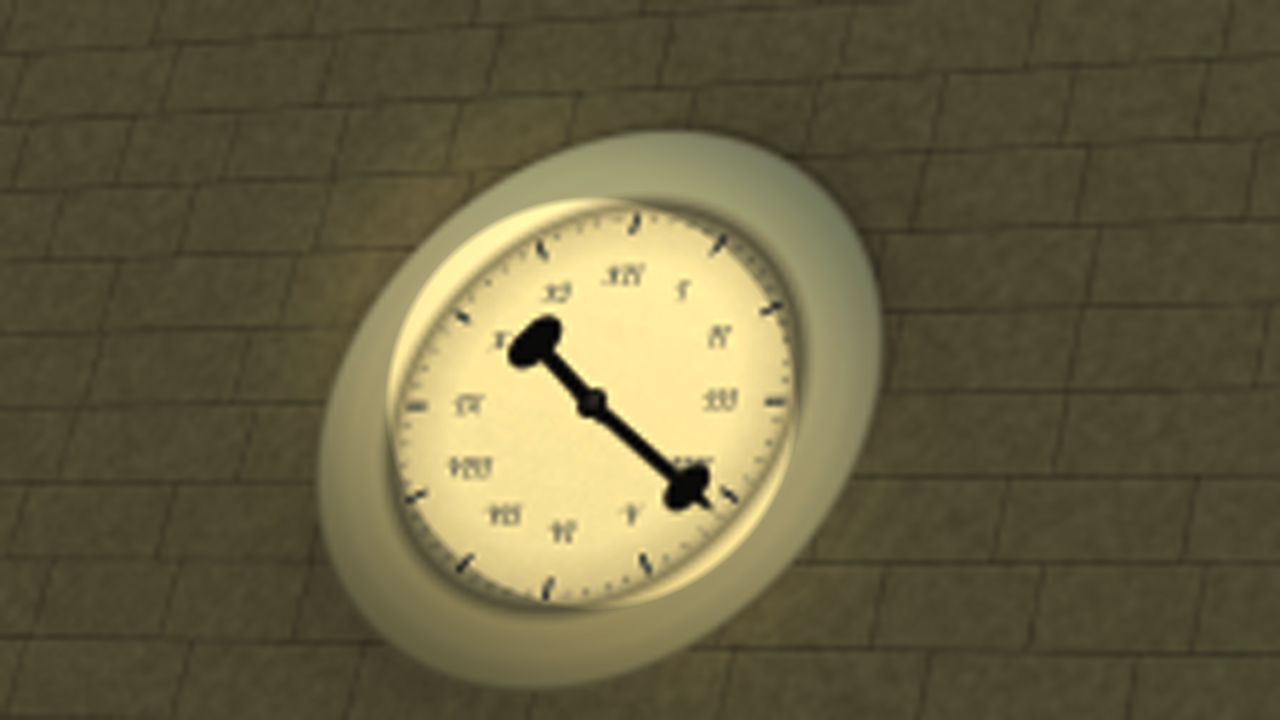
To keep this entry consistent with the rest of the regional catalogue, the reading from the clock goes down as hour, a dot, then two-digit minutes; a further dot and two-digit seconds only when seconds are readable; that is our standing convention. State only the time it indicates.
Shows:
10.21
